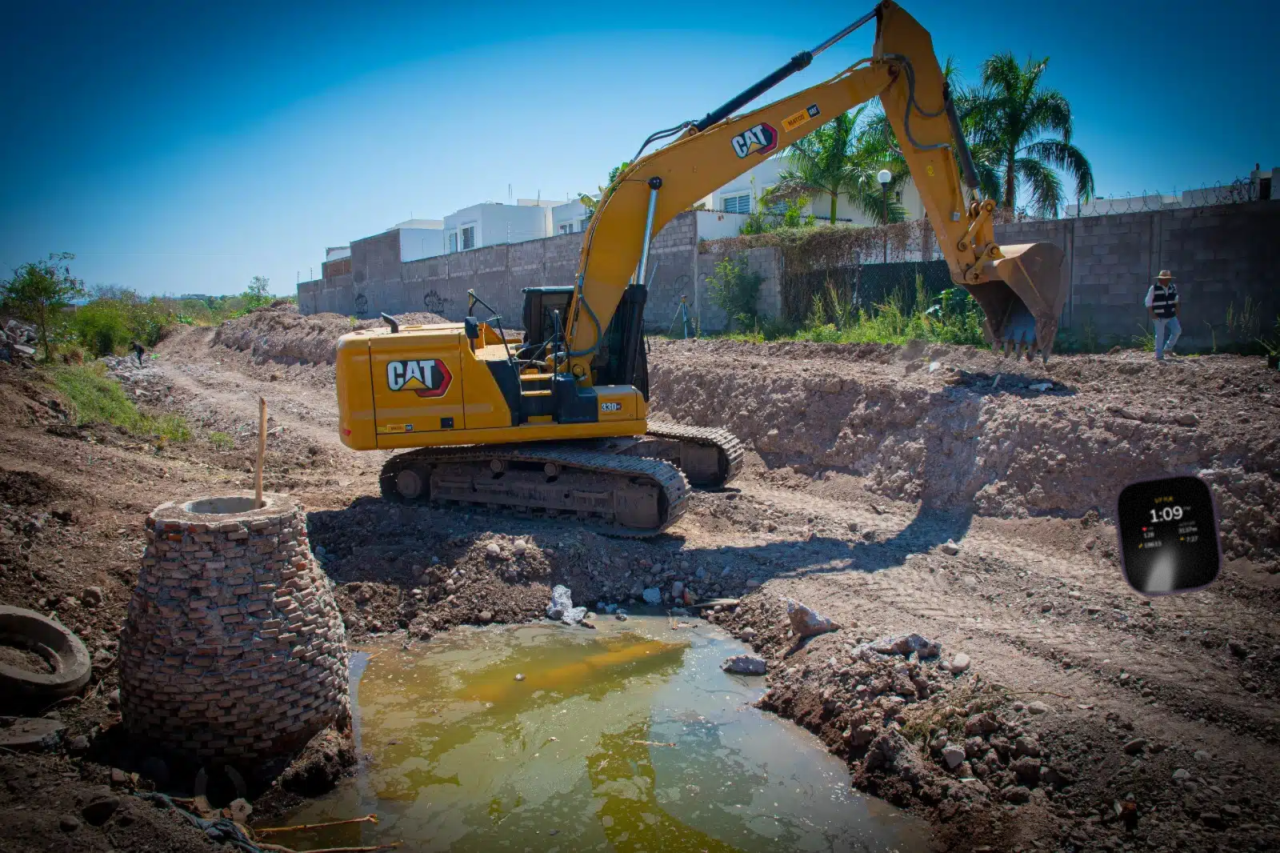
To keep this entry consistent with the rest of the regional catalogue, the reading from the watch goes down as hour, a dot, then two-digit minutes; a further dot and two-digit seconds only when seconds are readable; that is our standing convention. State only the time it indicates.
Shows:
1.09
